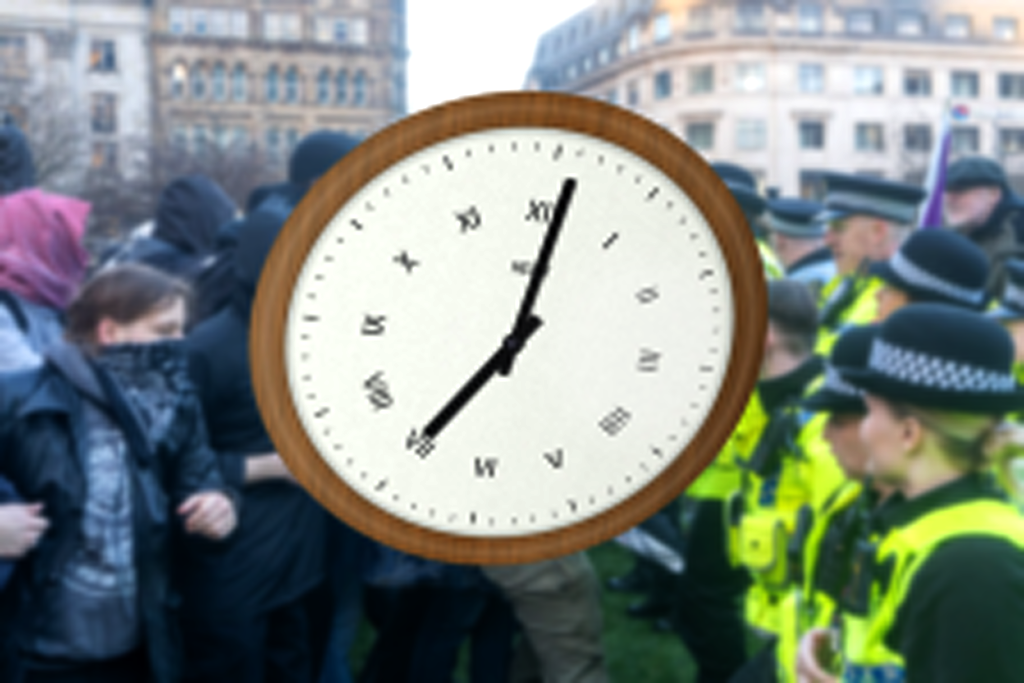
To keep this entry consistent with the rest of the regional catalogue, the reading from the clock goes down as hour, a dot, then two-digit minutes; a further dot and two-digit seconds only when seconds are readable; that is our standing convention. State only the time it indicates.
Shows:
7.01
